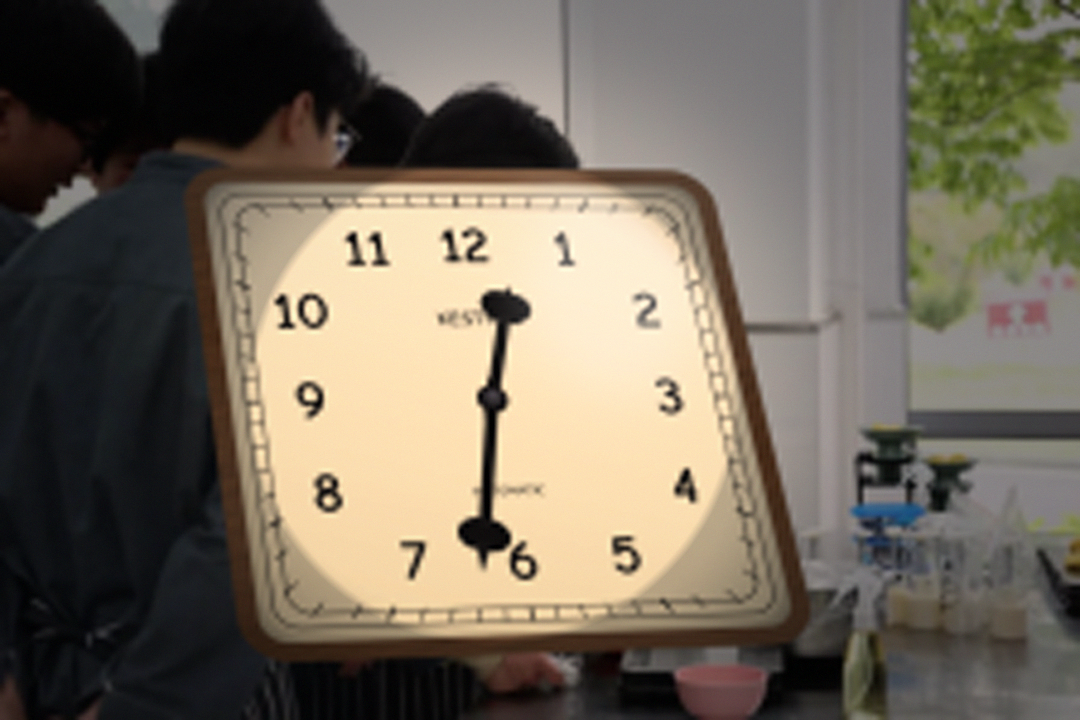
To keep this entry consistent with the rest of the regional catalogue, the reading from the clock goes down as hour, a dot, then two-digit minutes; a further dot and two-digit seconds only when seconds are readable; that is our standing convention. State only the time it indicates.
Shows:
12.32
